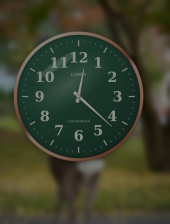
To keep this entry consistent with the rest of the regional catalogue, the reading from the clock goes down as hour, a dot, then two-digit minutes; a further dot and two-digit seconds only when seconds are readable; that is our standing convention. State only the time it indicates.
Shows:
12.22
